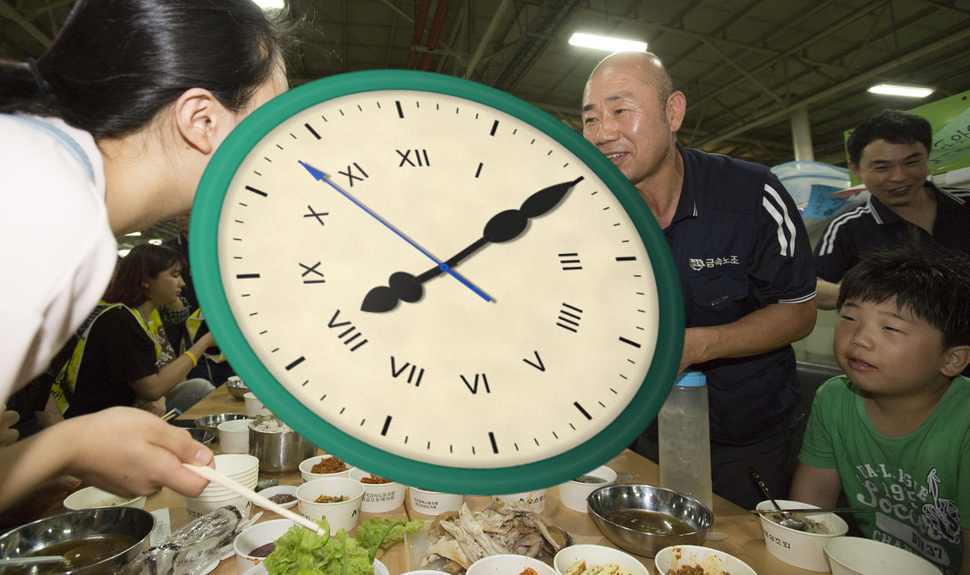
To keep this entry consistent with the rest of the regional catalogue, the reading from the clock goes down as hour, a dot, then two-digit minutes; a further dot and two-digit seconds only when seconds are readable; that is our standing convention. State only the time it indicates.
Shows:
8.09.53
